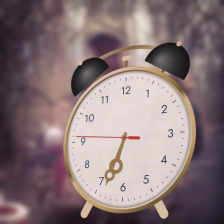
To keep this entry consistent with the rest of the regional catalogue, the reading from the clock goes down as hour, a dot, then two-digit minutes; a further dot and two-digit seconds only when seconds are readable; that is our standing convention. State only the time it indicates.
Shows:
6.33.46
